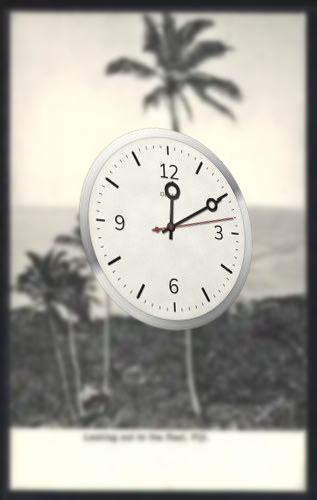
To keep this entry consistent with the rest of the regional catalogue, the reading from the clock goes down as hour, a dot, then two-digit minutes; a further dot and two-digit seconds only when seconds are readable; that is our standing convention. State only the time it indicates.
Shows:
12.10.13
